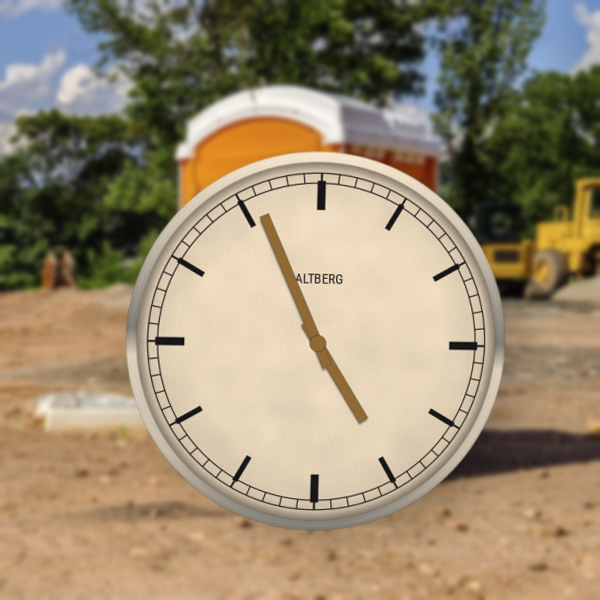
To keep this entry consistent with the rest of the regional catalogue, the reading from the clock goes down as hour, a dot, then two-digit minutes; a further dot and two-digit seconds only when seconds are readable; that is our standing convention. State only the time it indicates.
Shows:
4.56
